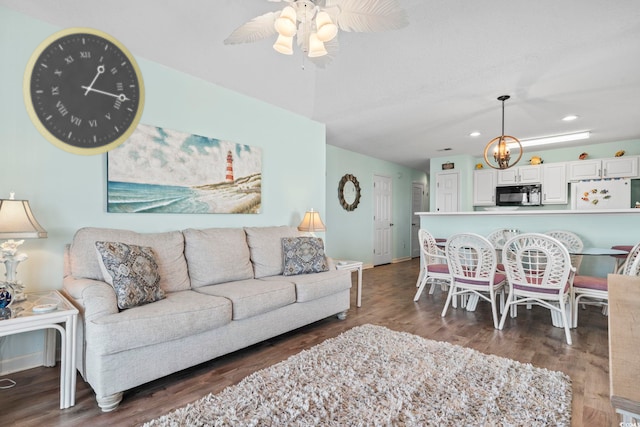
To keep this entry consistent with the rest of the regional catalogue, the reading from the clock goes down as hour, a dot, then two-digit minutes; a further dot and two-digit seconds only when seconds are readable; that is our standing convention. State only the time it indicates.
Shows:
1.18
